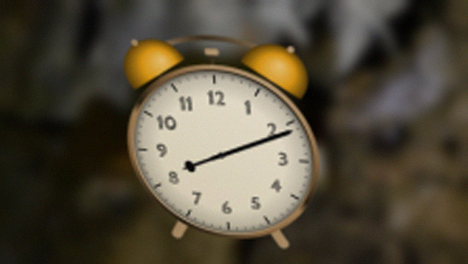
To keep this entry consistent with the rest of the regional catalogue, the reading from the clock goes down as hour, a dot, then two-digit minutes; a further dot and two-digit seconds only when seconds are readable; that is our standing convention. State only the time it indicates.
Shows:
8.11
